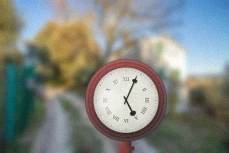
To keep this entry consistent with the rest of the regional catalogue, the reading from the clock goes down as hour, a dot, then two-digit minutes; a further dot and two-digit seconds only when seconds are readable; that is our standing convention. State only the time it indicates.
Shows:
5.04
